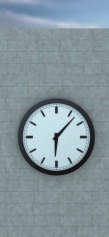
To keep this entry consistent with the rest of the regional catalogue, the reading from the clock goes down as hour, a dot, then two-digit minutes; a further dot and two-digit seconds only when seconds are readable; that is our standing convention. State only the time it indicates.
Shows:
6.07
